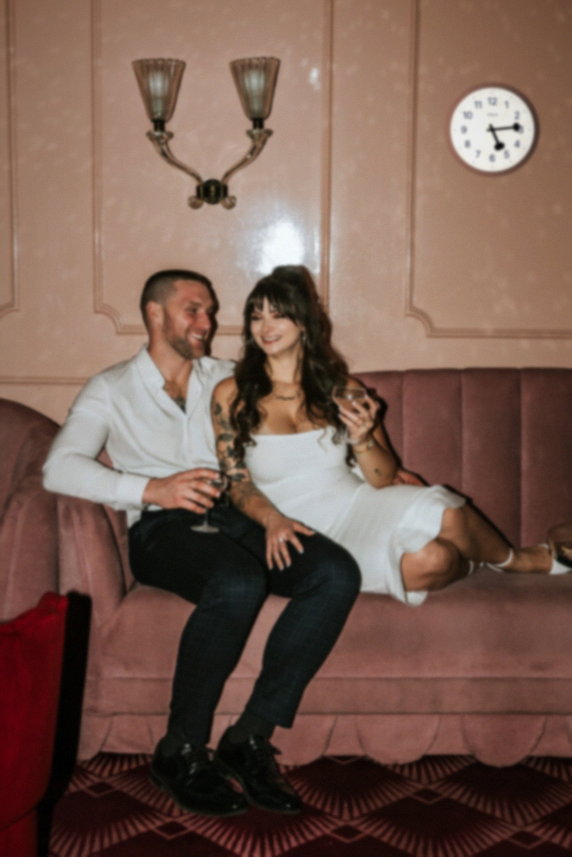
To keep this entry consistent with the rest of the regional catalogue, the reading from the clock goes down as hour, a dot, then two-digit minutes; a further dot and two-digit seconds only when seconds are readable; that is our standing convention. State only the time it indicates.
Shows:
5.14
